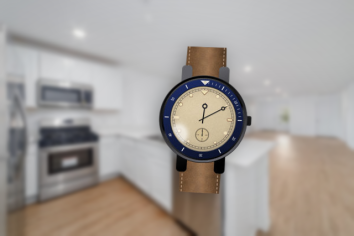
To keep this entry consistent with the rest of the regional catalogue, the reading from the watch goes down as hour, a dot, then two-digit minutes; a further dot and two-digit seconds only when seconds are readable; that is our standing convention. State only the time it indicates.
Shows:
12.10
